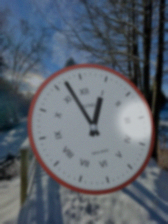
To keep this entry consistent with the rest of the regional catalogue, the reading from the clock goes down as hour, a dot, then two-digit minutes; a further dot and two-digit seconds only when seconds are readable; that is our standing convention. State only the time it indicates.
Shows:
12.57
